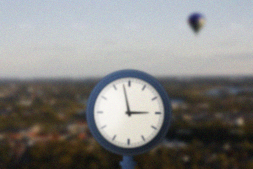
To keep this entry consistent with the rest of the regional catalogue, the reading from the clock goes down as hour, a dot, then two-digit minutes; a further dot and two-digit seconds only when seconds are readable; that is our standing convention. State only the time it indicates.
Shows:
2.58
